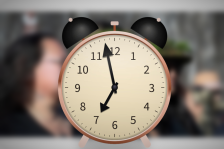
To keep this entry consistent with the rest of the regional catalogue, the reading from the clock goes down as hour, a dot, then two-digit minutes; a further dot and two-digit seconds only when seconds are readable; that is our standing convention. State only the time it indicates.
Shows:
6.58
